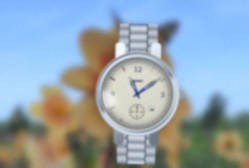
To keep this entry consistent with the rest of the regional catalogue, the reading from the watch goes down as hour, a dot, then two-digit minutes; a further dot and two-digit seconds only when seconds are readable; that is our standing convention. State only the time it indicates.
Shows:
11.09
